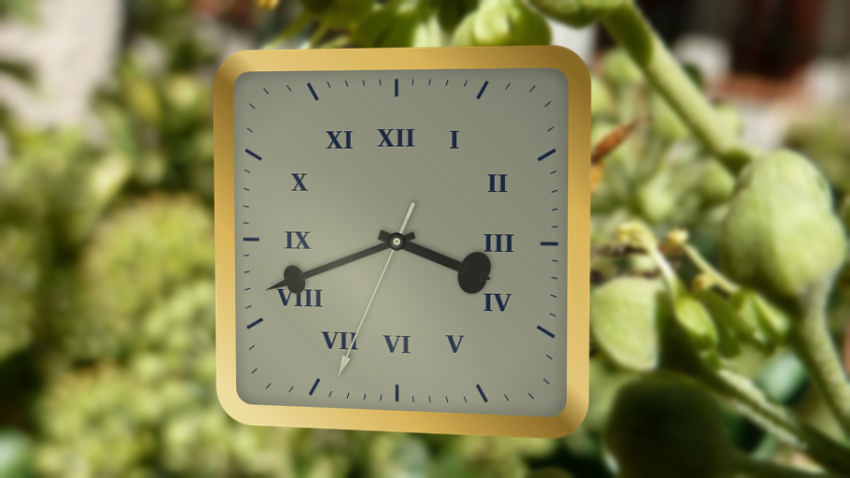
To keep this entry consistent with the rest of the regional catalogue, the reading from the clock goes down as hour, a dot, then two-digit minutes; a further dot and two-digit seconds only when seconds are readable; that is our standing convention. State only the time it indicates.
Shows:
3.41.34
